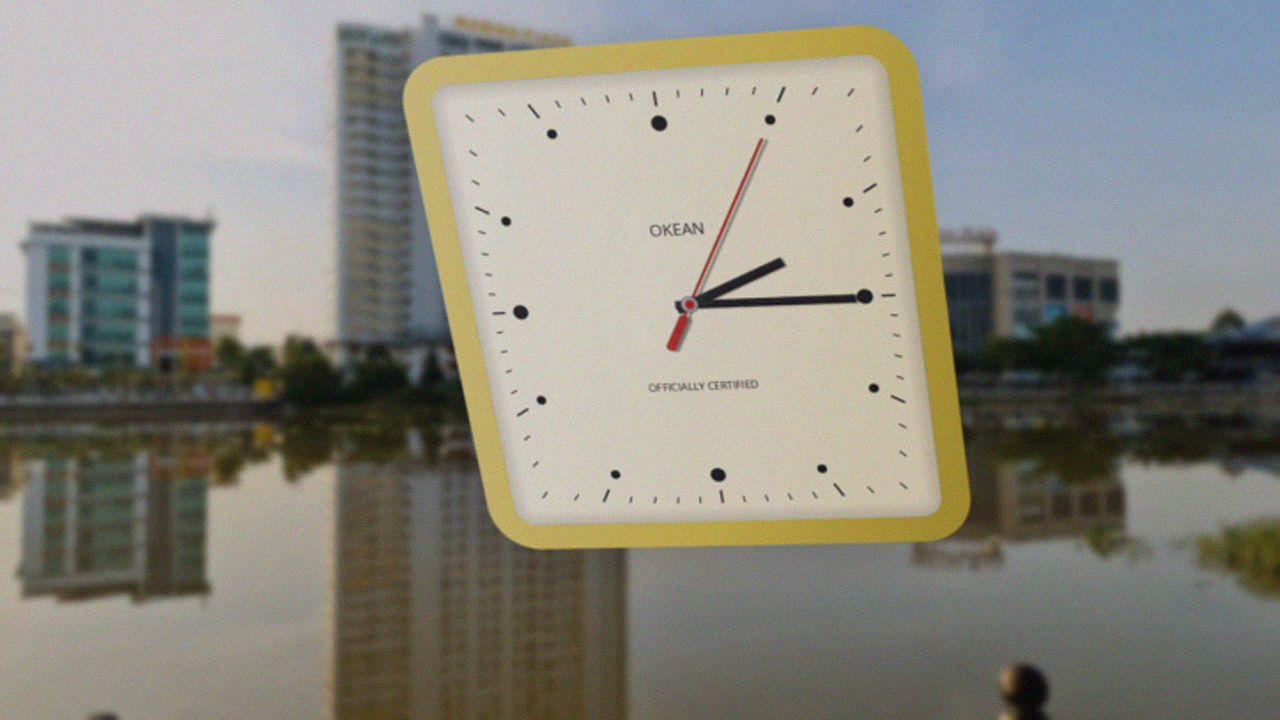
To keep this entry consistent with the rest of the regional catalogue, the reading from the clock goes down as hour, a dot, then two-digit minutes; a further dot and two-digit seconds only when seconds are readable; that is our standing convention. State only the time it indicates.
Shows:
2.15.05
